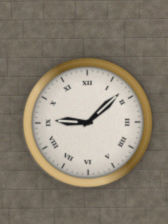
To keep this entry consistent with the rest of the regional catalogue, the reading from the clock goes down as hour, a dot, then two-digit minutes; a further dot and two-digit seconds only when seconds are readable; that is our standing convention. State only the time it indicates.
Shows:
9.08
